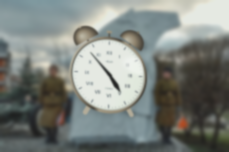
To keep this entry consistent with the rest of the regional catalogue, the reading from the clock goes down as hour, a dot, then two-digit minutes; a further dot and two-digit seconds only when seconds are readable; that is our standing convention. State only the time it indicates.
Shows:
4.53
